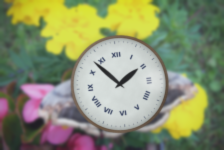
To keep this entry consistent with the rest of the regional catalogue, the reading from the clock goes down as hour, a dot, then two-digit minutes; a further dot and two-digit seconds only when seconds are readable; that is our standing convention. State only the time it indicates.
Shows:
1.53
